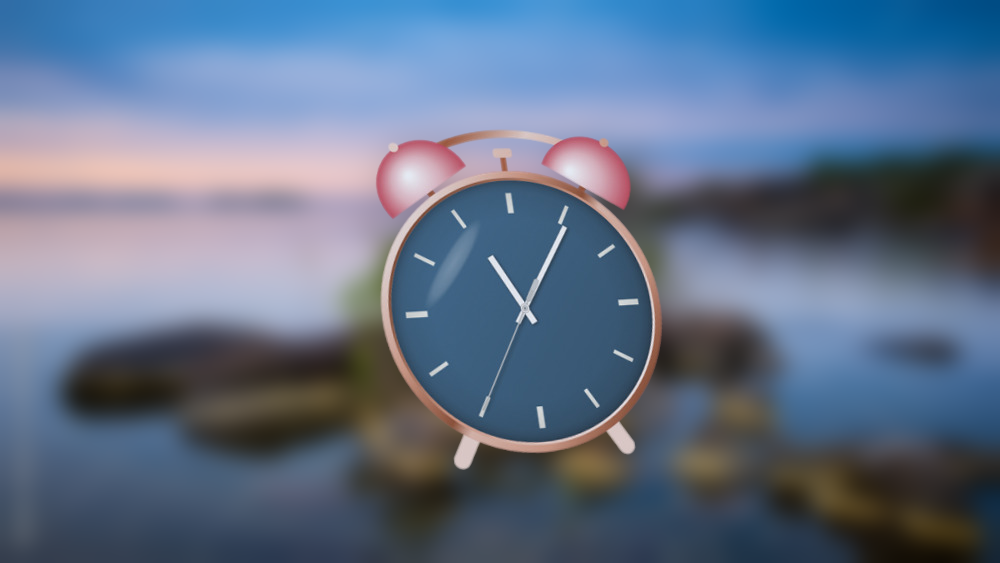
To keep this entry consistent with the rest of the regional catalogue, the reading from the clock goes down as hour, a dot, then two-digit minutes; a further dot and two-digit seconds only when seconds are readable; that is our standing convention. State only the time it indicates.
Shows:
11.05.35
